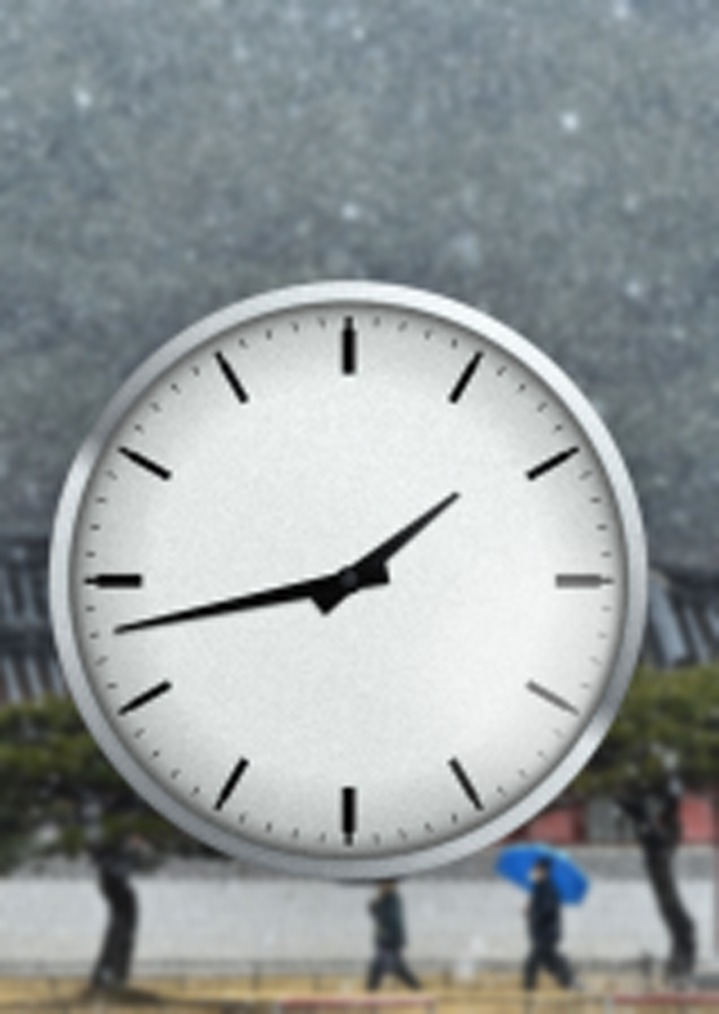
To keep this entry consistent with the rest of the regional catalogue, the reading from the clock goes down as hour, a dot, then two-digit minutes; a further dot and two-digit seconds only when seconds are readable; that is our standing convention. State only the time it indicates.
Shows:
1.43
